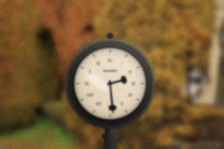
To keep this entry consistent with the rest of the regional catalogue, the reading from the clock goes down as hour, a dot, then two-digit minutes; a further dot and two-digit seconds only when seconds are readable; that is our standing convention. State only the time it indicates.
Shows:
2.29
